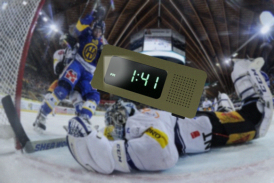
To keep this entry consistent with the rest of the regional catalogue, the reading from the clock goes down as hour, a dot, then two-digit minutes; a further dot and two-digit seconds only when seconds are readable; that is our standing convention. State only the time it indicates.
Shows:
1.41
